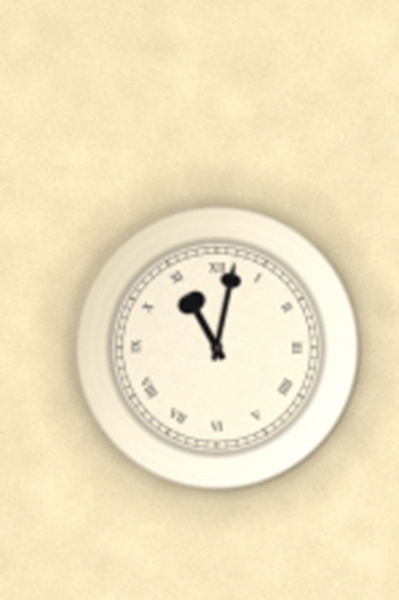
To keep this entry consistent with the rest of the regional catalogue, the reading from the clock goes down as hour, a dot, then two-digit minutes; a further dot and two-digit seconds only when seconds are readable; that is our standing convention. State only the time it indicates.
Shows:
11.02
